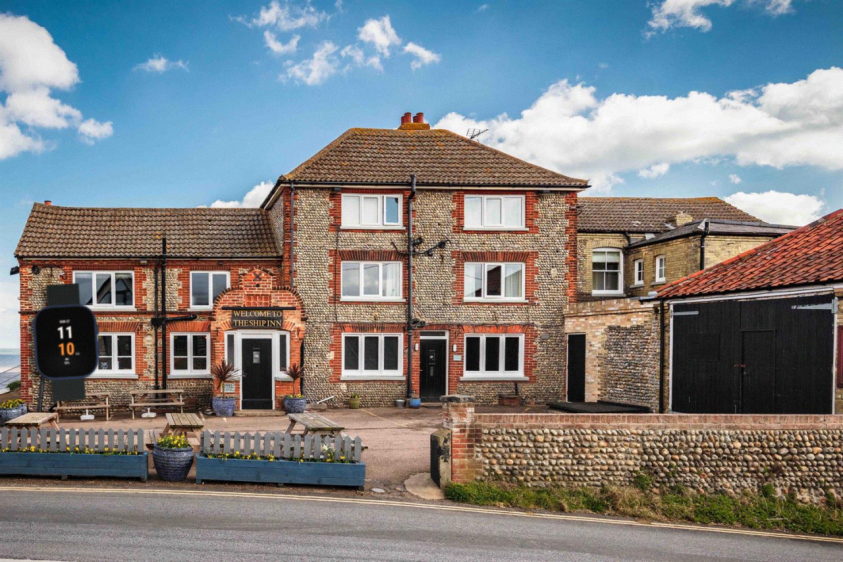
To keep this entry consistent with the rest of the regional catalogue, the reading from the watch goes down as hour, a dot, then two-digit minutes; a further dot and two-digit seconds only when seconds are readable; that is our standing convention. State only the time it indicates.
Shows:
11.10
